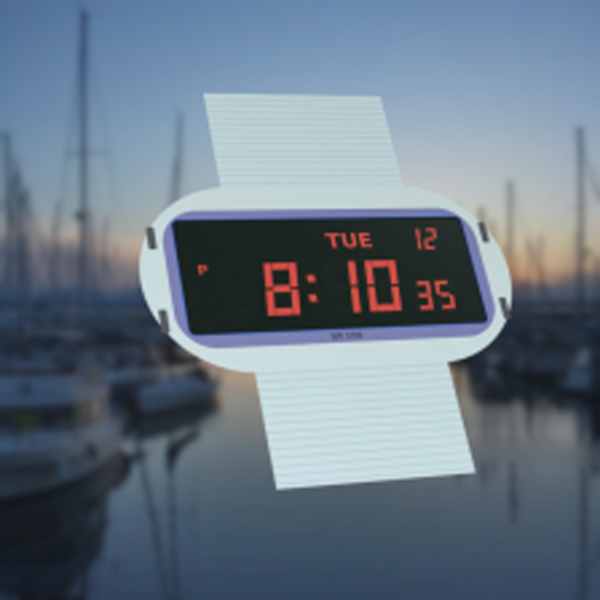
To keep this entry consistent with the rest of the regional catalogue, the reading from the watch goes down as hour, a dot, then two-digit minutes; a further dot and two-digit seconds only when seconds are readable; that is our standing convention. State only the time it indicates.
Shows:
8.10.35
